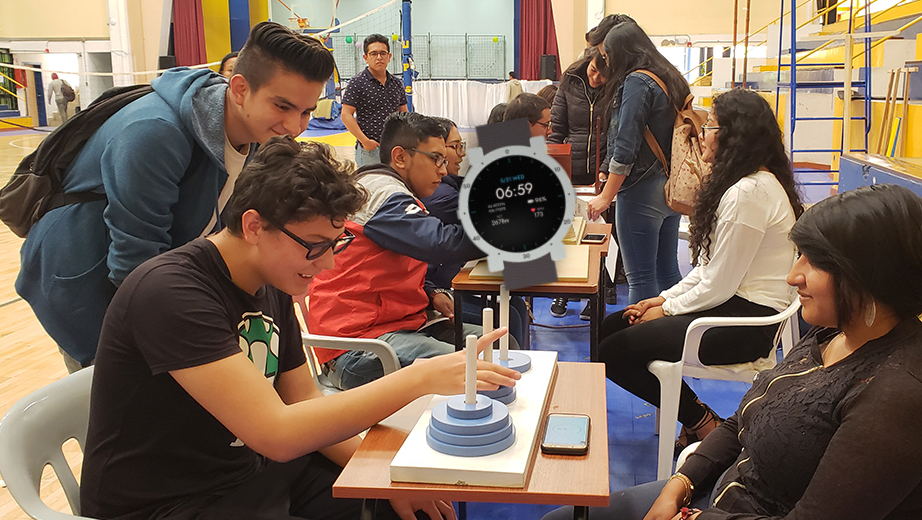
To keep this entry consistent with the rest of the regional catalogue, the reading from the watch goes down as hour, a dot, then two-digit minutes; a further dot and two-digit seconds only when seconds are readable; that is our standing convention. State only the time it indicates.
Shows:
6.59
